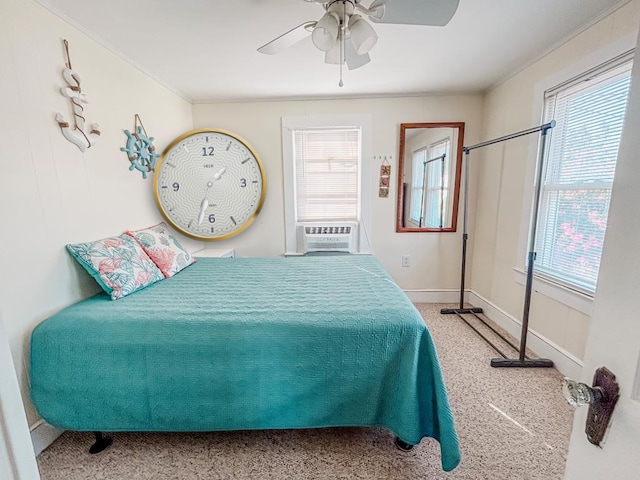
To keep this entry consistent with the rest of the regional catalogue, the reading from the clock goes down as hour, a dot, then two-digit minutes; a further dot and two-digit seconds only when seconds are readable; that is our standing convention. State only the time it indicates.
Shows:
1.33
